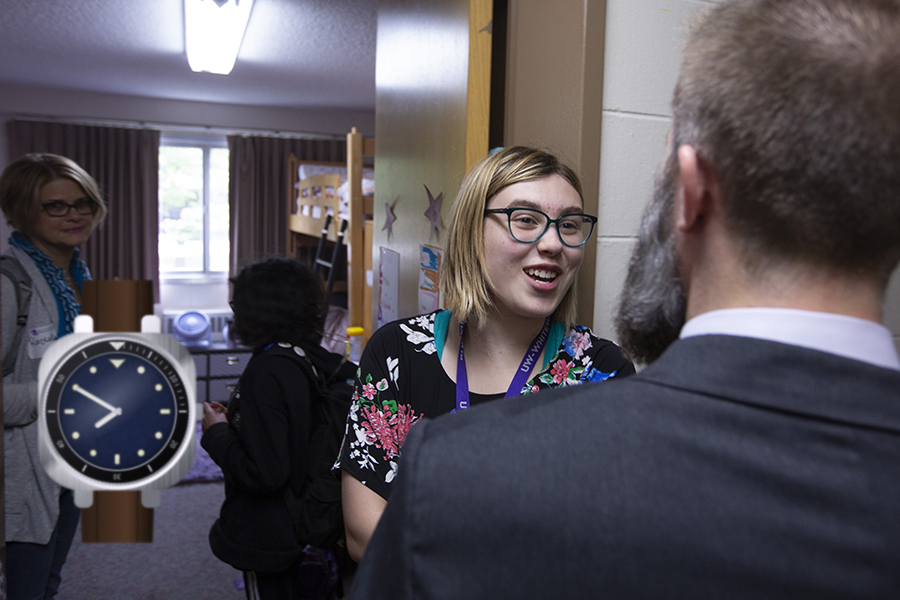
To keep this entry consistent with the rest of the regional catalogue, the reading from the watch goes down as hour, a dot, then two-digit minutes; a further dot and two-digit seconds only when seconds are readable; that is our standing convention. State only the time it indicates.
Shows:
7.50
